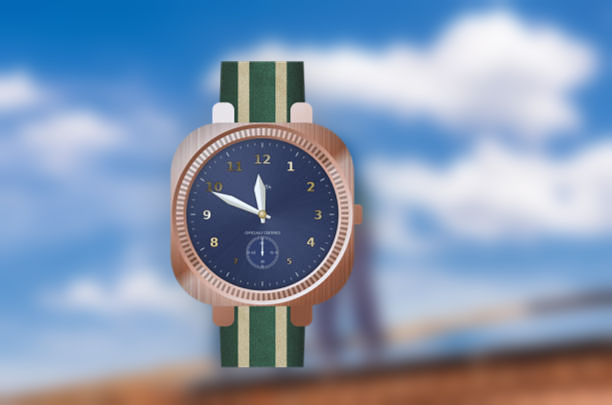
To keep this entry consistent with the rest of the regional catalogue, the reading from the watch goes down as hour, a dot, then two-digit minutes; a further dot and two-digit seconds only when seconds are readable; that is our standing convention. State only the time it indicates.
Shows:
11.49
